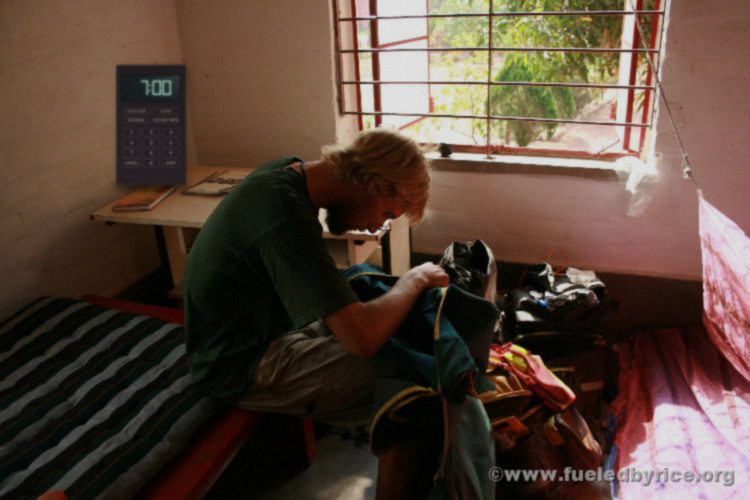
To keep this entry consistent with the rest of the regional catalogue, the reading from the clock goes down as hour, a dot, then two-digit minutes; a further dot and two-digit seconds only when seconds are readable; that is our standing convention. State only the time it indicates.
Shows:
7.00
